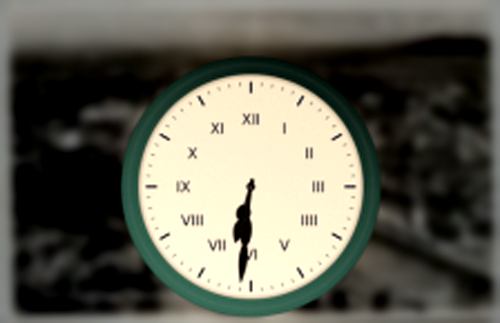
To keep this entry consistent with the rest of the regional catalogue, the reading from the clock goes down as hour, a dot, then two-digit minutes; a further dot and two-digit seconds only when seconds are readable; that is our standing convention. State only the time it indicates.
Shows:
6.31
